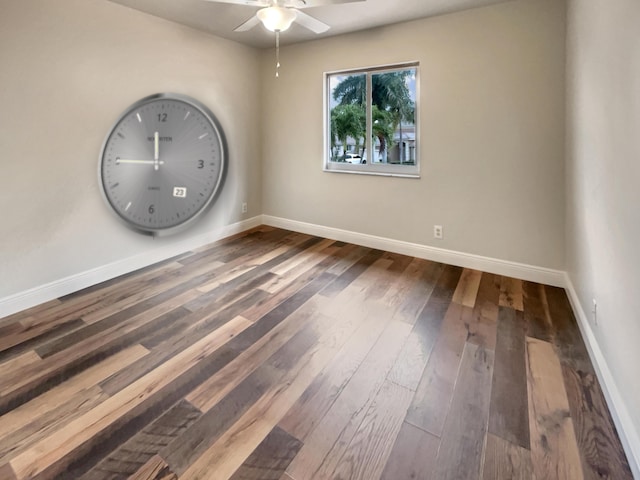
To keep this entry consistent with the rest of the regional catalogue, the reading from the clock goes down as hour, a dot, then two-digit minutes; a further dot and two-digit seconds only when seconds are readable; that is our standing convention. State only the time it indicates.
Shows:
11.45
